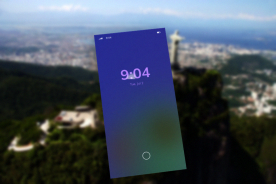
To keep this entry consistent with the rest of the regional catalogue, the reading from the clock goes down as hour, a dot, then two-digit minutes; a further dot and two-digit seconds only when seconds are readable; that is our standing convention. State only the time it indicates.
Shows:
9.04
